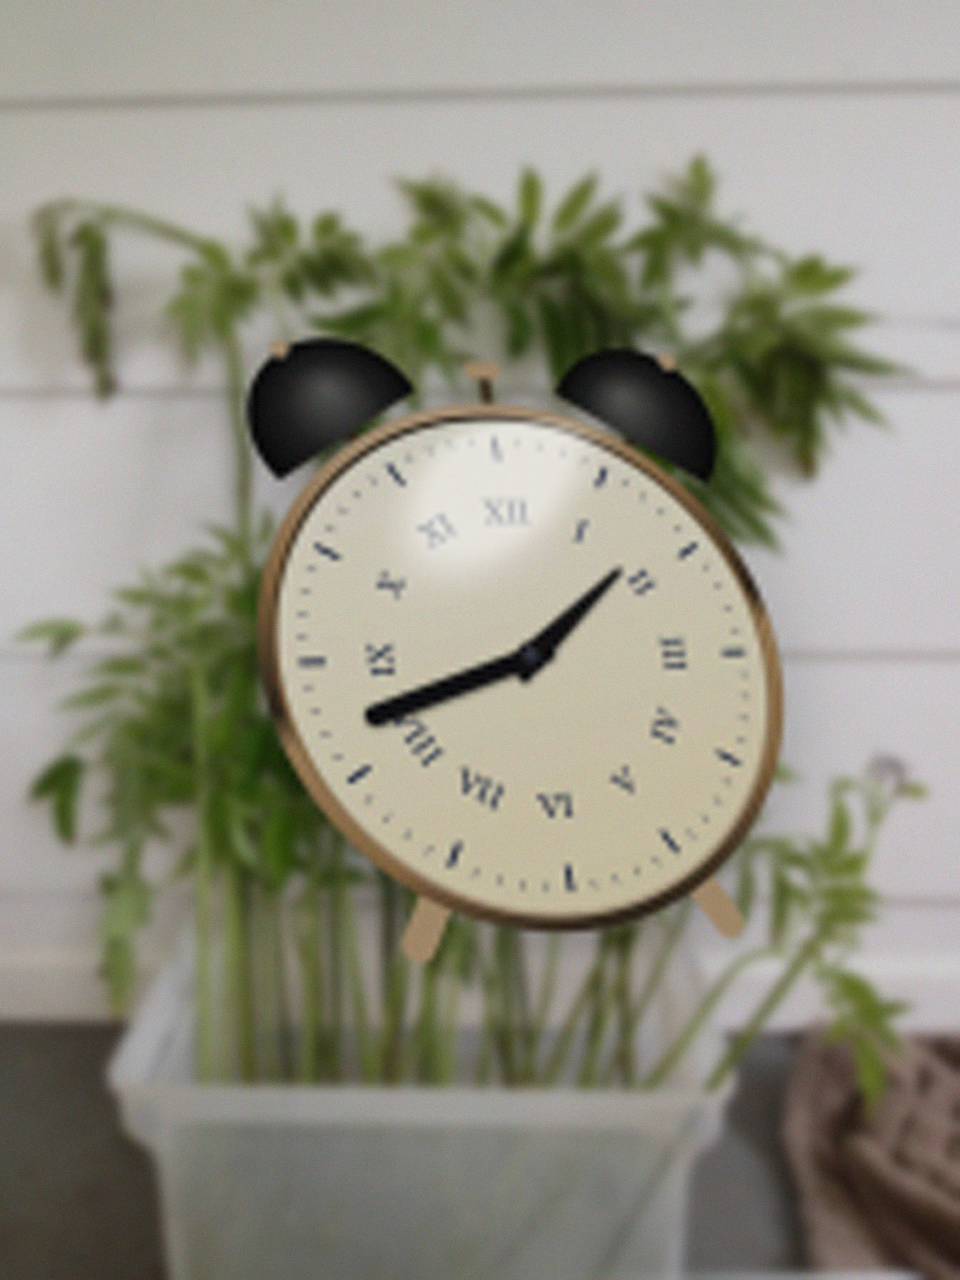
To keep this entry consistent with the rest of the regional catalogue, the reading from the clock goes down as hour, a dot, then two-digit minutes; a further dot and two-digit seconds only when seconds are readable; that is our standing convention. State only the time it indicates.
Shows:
1.42
